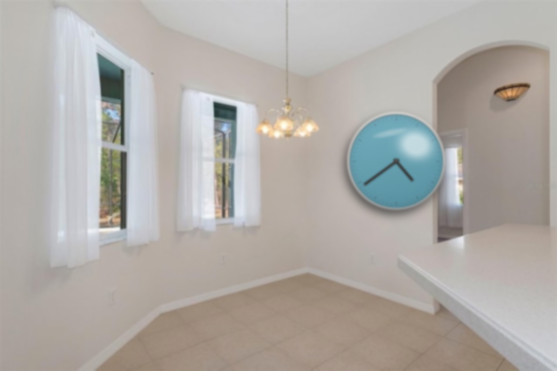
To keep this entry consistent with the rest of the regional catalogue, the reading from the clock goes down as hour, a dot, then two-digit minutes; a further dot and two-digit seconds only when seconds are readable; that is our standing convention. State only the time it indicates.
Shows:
4.39
